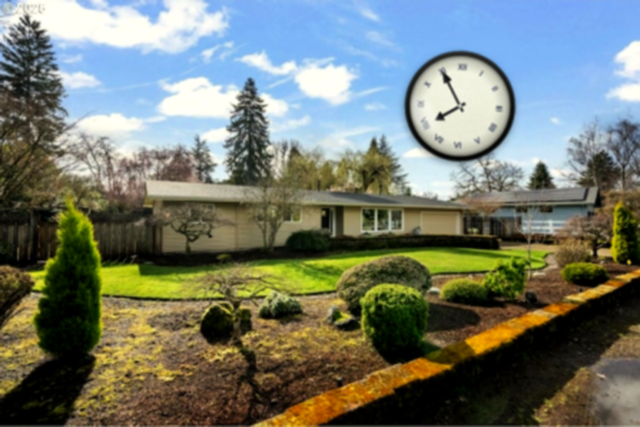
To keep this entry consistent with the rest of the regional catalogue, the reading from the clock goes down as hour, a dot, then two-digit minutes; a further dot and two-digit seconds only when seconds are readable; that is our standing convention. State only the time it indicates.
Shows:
7.55
